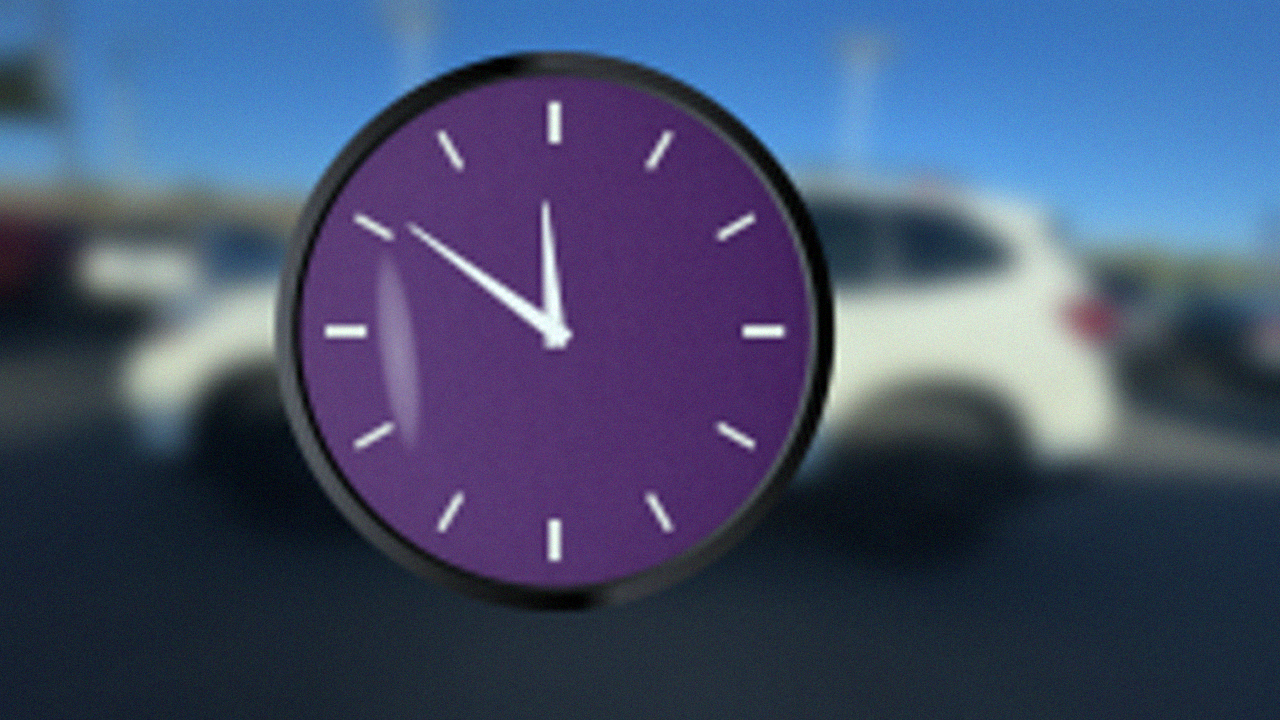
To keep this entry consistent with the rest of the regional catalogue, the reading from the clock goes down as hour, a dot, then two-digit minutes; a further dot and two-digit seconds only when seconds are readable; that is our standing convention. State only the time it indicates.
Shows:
11.51
